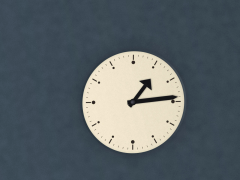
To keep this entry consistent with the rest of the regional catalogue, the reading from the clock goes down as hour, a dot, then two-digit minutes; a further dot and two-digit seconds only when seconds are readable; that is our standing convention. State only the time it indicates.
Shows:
1.14
